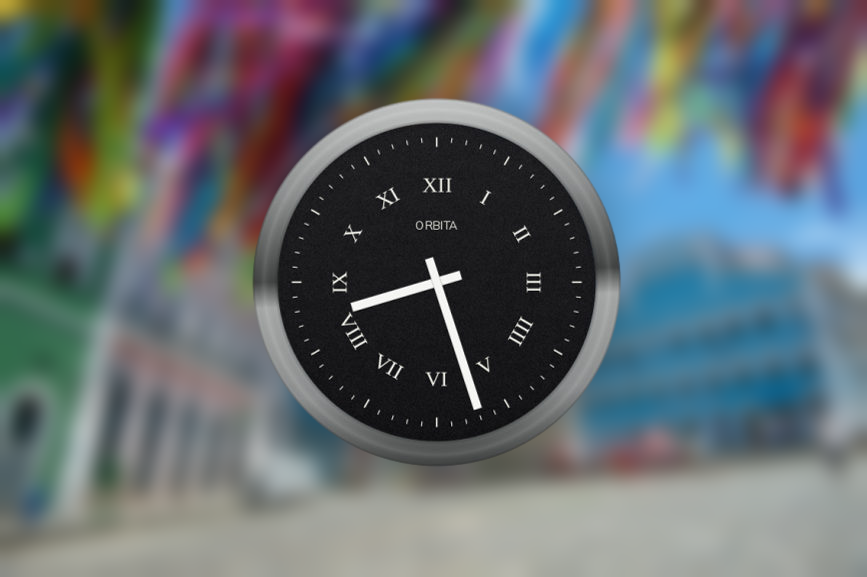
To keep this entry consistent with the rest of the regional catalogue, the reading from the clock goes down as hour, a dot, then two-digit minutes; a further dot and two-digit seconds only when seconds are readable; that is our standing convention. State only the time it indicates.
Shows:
8.27
